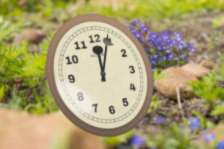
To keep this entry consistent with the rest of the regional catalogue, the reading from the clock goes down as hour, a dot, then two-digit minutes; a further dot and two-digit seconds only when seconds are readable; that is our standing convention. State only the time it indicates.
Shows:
12.04
